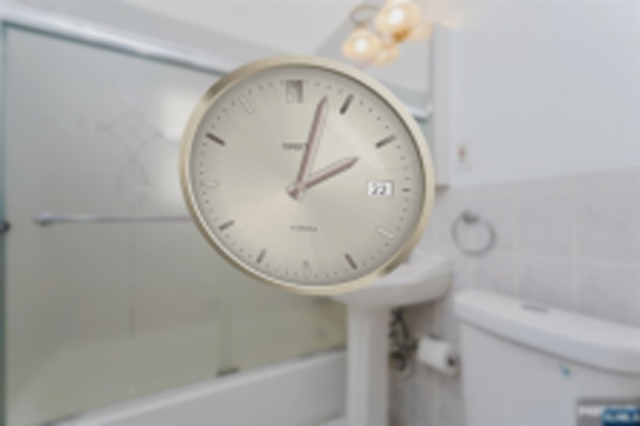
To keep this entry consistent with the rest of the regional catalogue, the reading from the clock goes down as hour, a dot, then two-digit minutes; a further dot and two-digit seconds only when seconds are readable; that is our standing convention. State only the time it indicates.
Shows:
2.03
